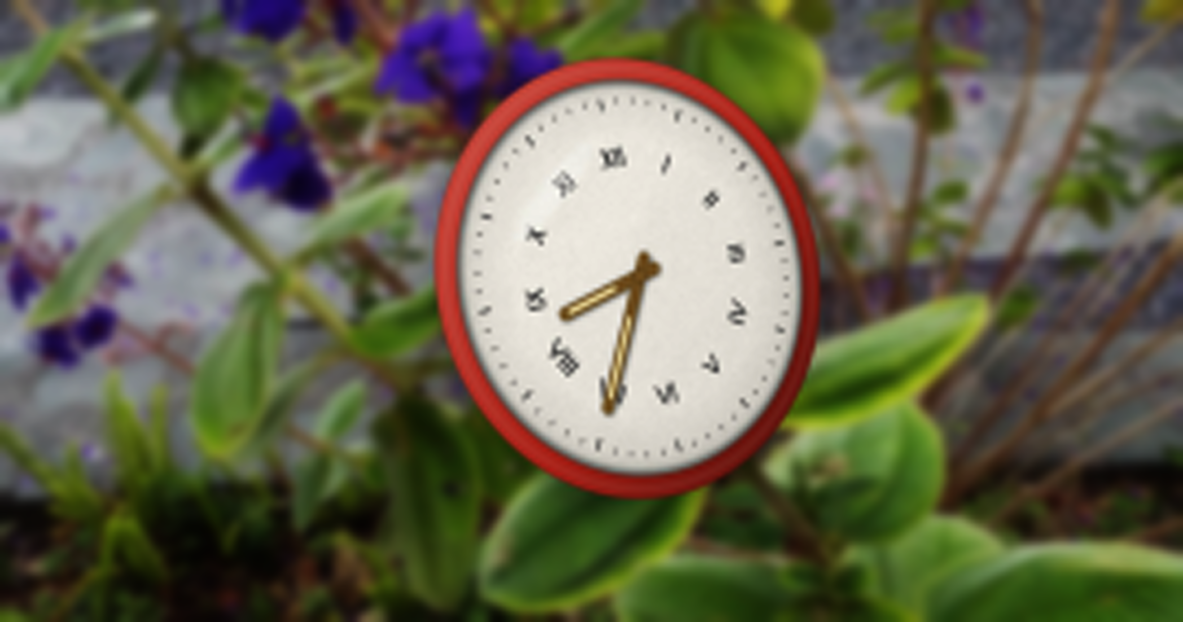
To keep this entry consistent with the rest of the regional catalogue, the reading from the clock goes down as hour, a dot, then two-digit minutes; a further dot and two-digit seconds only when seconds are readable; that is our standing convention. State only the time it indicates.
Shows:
8.35
